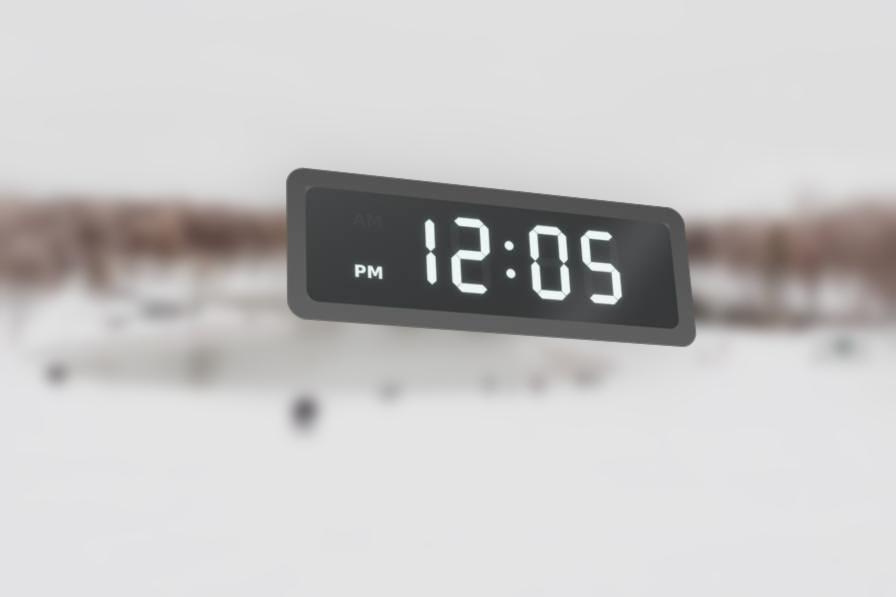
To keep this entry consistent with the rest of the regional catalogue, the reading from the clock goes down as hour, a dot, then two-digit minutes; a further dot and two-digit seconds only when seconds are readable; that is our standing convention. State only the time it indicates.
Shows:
12.05
